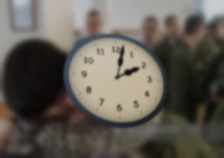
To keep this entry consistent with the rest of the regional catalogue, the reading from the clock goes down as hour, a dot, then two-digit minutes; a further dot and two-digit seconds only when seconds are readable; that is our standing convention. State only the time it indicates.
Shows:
2.02
